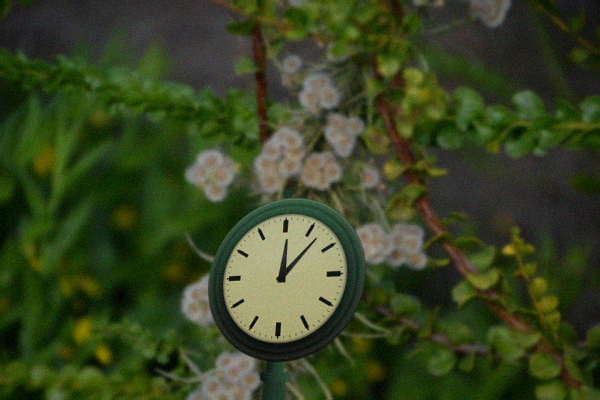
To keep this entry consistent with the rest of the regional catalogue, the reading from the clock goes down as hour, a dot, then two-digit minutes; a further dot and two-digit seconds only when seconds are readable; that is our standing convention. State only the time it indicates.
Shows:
12.07
